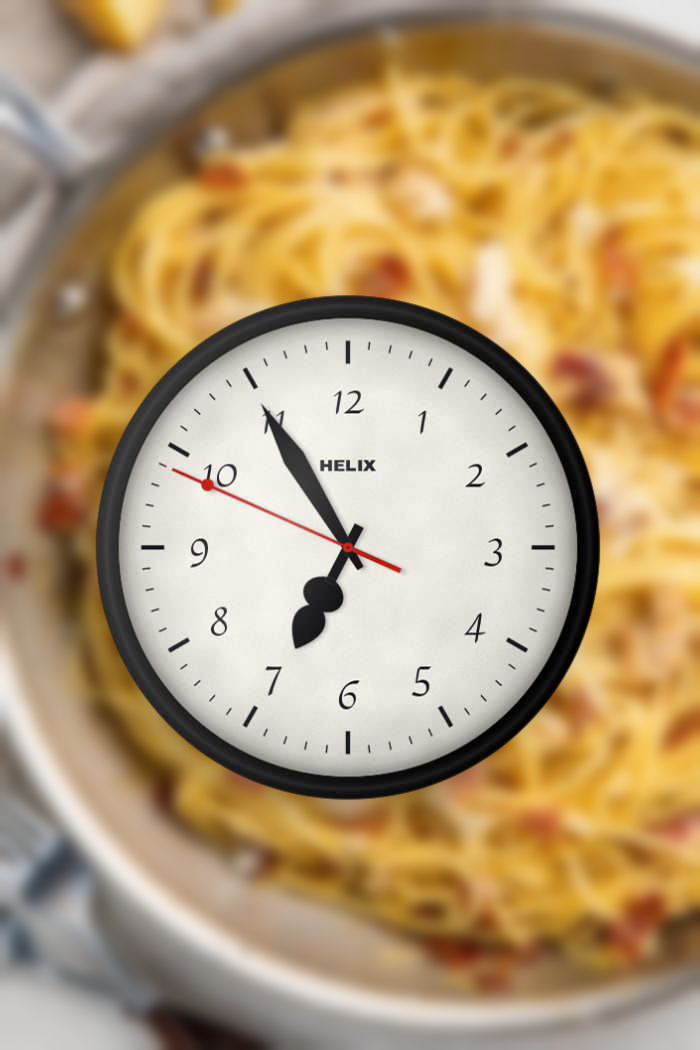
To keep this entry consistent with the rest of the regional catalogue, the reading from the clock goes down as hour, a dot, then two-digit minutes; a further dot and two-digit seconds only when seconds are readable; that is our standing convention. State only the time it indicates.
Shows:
6.54.49
